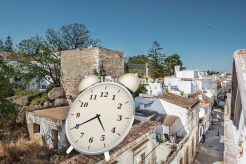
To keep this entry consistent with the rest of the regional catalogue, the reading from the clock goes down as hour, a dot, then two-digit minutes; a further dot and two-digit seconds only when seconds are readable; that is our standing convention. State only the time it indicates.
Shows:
4.40
